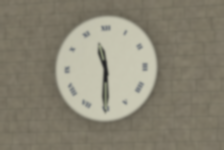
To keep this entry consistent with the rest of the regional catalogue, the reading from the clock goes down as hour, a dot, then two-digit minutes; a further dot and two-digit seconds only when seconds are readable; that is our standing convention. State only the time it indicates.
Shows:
11.30
